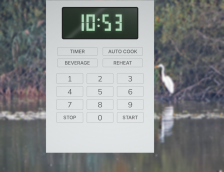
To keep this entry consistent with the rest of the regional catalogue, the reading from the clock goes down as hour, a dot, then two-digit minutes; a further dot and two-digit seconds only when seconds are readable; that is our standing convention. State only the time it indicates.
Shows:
10.53
